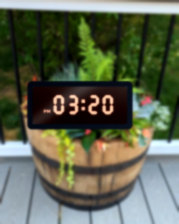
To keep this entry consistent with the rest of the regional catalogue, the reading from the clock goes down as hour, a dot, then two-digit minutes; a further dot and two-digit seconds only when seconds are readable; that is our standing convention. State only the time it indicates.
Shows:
3.20
